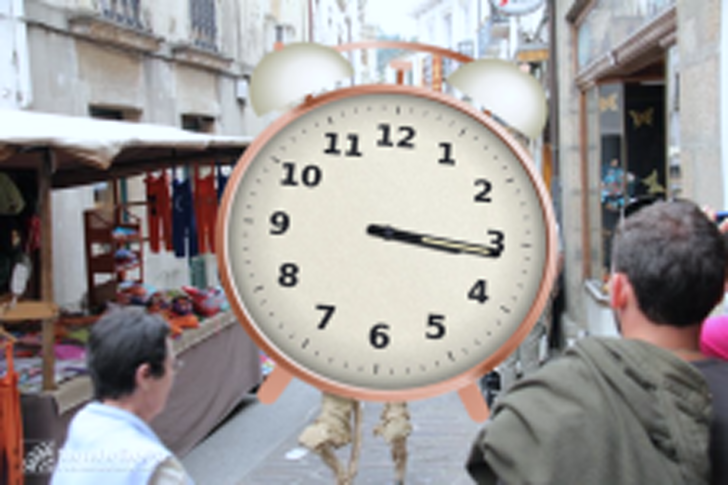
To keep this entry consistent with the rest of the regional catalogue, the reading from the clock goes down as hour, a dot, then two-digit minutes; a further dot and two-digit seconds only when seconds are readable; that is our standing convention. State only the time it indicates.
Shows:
3.16
